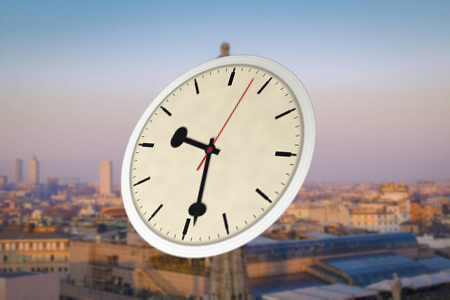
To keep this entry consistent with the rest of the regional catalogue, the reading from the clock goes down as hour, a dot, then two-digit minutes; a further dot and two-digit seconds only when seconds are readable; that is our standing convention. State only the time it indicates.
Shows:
9.29.03
